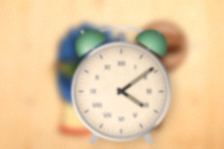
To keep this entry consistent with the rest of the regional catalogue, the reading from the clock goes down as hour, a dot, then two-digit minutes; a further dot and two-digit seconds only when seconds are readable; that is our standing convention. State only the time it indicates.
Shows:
4.09
